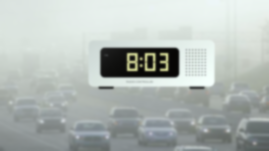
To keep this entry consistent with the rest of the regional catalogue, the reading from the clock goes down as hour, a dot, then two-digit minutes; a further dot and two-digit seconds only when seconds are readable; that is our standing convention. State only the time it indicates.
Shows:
8.03
